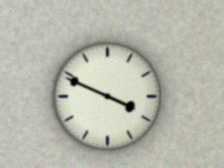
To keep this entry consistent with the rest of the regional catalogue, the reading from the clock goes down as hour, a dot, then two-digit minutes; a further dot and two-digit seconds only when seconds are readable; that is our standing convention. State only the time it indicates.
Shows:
3.49
